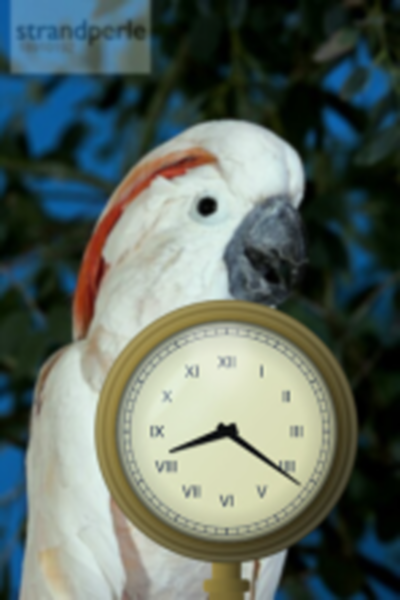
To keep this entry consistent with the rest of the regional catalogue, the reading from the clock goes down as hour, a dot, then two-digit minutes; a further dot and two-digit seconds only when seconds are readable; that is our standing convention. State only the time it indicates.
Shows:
8.21
